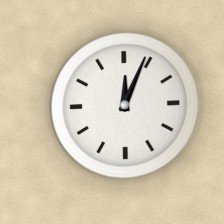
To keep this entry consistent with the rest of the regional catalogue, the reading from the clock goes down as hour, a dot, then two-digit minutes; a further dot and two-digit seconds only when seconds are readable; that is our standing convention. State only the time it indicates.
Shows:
12.04
